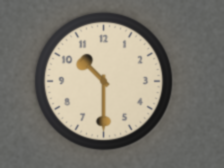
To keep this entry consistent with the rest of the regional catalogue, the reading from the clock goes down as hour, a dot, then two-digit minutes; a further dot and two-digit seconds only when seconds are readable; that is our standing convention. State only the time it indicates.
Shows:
10.30
